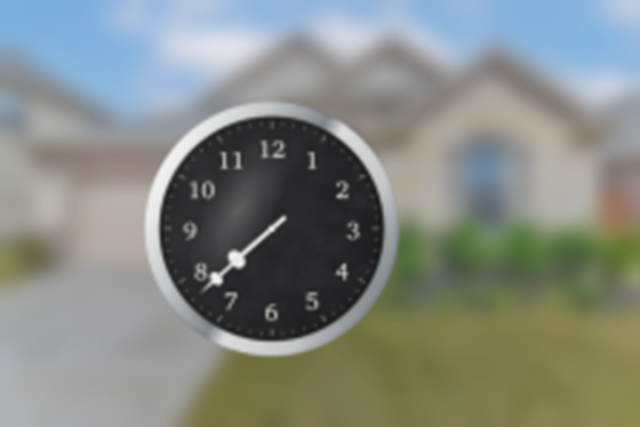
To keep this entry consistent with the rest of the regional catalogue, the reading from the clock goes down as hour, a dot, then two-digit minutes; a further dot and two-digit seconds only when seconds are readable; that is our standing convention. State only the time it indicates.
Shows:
7.38
